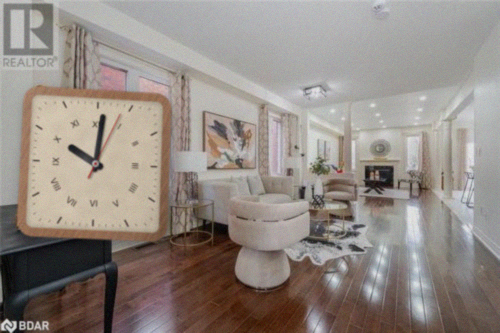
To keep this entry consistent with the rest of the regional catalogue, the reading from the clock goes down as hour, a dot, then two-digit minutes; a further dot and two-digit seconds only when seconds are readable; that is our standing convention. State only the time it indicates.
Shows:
10.01.04
